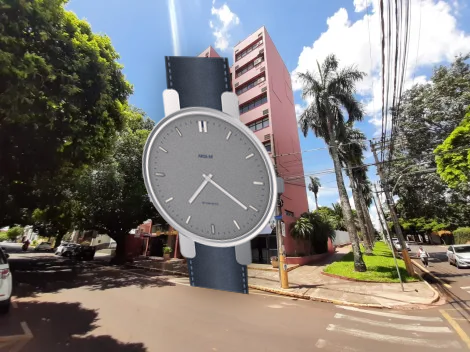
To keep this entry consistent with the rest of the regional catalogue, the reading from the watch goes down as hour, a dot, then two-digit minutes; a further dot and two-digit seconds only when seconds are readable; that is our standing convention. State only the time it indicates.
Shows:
7.21
